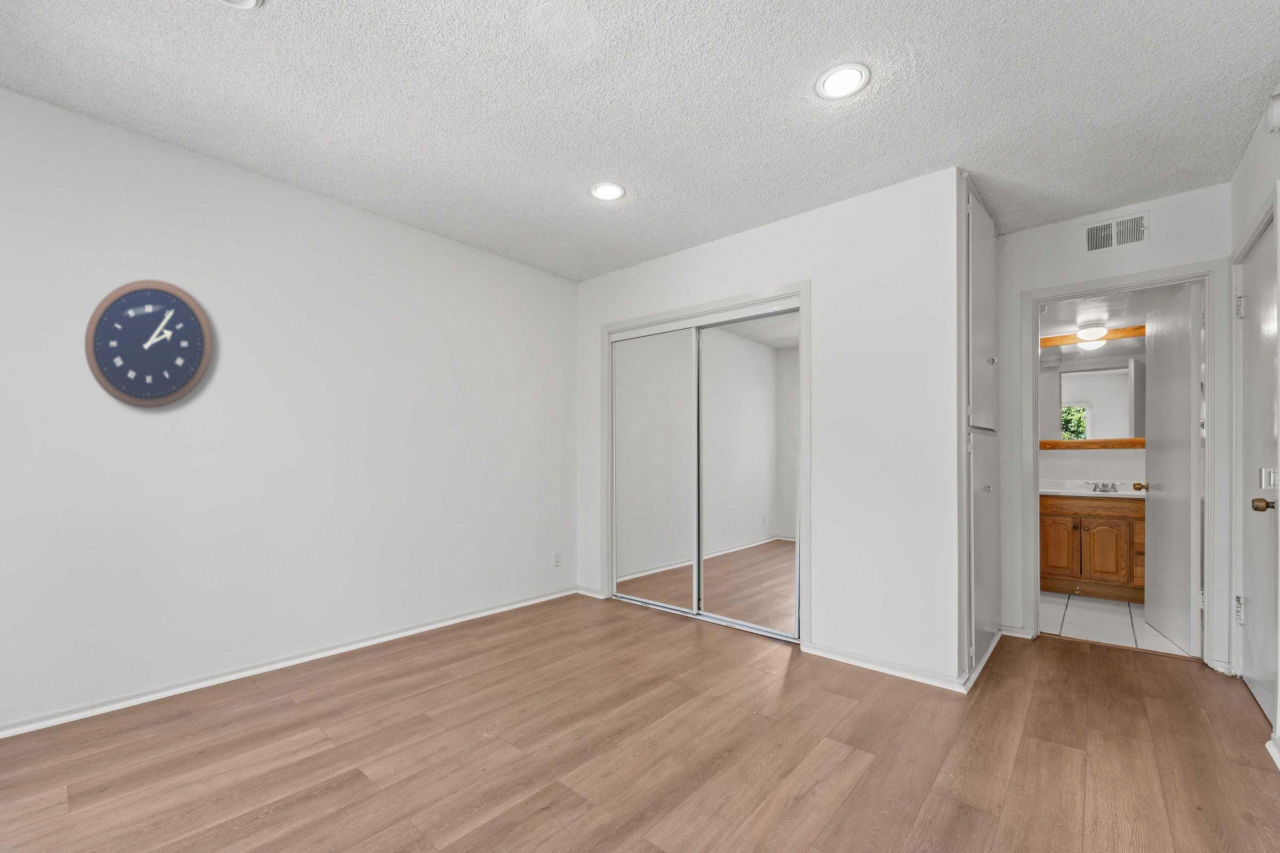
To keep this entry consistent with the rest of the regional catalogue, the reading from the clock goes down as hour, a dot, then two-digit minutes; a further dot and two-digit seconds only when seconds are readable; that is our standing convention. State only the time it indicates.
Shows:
2.06
